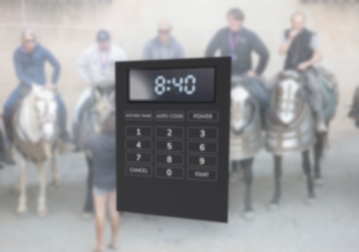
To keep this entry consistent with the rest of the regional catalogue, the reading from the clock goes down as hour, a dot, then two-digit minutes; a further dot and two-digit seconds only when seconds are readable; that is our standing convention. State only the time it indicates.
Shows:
8.40
